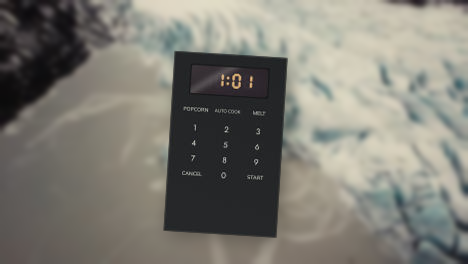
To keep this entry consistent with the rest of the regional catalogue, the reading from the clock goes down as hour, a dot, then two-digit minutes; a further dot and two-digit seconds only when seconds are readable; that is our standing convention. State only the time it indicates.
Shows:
1.01
